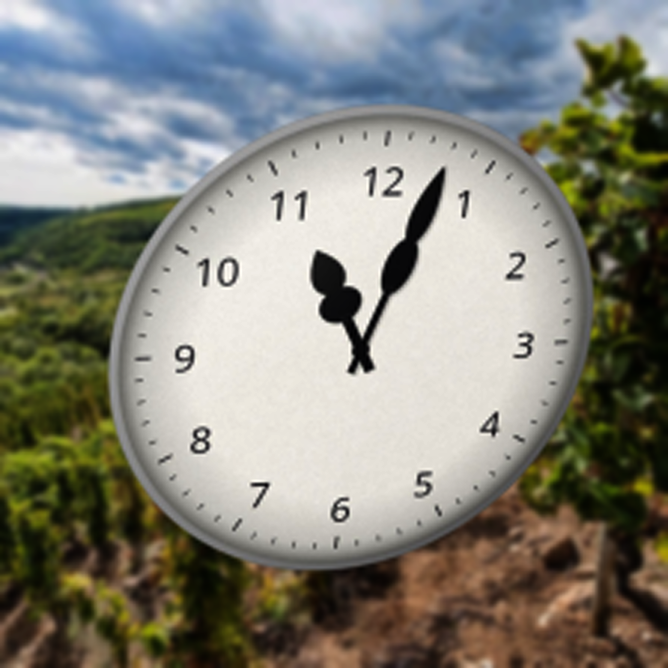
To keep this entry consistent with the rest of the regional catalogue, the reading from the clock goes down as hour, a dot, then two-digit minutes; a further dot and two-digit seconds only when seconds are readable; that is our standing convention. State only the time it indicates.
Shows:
11.03
